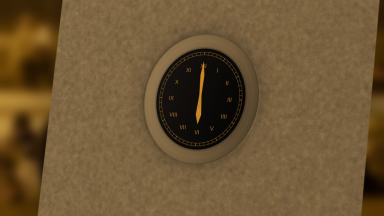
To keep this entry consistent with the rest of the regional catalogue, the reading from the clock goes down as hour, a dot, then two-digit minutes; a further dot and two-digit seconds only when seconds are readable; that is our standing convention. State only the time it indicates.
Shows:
6.00
